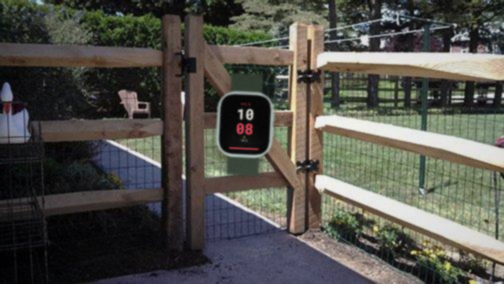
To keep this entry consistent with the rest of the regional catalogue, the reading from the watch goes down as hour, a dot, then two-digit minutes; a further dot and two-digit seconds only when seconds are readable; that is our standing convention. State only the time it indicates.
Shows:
10.08
